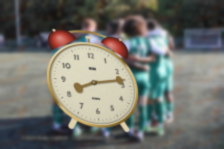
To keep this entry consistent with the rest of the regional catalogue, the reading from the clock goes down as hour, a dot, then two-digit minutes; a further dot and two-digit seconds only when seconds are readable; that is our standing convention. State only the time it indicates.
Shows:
8.13
